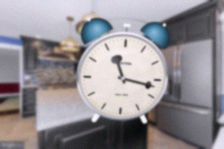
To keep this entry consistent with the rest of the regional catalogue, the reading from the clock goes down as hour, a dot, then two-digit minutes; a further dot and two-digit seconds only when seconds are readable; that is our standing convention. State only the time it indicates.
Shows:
11.17
